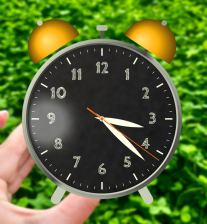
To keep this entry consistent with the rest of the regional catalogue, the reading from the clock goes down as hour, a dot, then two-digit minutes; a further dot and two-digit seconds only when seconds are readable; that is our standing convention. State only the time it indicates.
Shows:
3.22.21
